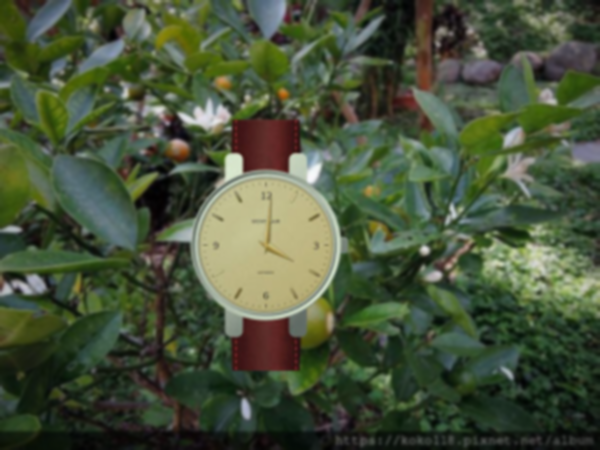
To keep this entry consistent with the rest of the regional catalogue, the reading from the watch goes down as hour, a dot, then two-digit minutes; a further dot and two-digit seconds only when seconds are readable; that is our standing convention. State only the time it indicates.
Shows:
4.01
